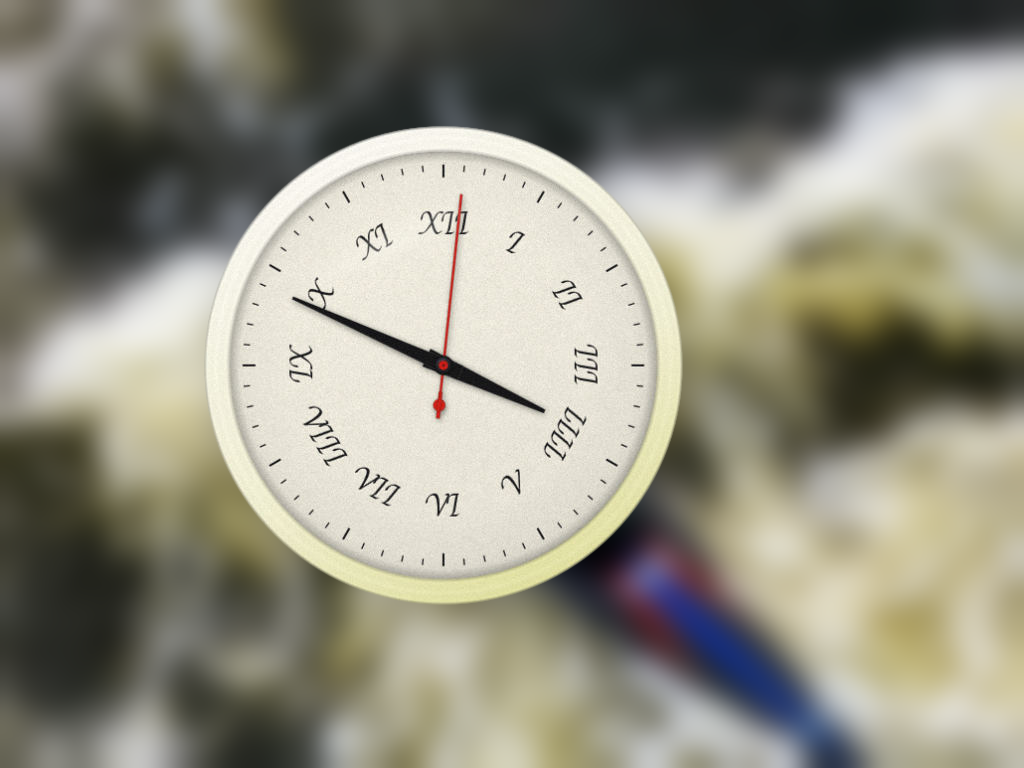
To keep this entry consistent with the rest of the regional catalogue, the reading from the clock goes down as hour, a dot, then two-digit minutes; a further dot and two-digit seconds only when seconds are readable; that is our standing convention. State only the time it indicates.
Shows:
3.49.01
